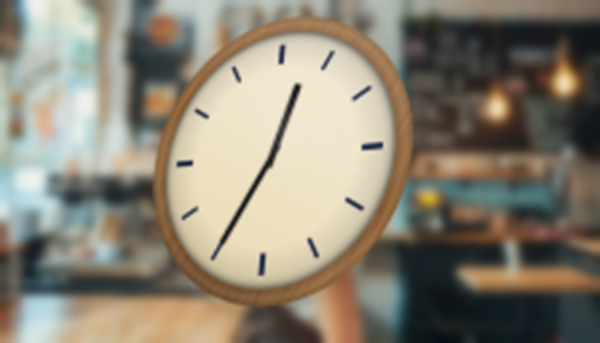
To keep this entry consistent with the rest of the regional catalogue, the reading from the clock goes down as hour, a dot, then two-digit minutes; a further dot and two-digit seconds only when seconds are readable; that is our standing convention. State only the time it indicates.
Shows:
12.35
